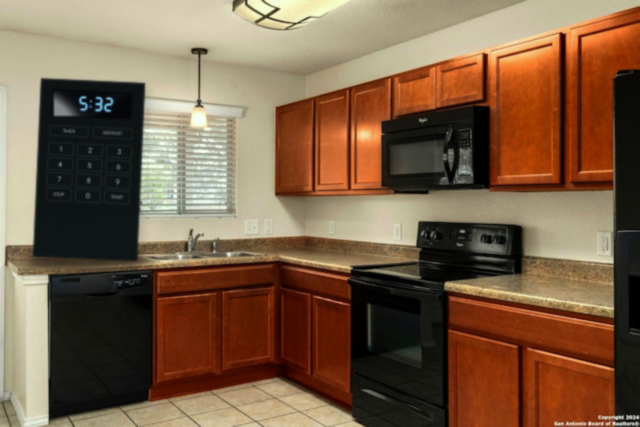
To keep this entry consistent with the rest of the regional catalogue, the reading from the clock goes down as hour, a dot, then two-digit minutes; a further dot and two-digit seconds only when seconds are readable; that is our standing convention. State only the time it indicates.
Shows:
5.32
